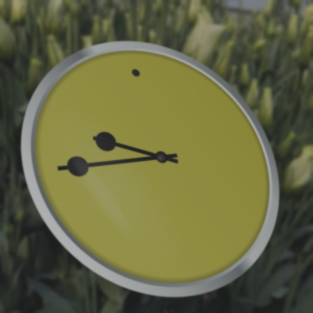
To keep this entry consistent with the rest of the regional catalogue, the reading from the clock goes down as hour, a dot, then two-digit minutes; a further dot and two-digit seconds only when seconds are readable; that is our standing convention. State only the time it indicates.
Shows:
9.45
